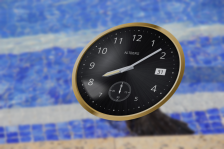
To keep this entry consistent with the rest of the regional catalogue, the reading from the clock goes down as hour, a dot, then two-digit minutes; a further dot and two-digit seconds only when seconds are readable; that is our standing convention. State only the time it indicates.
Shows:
8.08
